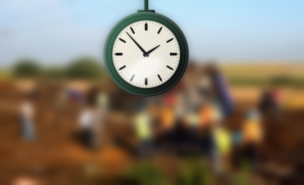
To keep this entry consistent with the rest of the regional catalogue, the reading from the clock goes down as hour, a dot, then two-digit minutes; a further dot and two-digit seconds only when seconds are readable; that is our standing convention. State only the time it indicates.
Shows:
1.53
